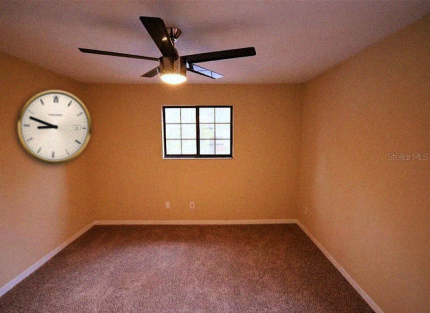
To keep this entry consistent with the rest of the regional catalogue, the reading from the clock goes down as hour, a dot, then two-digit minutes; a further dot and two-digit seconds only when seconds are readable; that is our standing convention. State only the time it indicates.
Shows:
8.48
